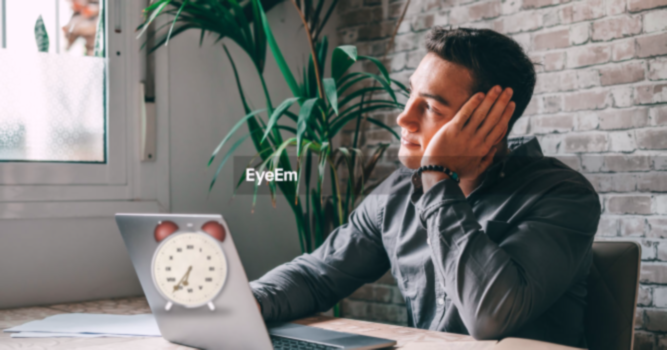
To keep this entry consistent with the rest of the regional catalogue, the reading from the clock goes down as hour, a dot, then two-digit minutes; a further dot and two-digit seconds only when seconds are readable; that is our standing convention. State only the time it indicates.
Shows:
6.36
